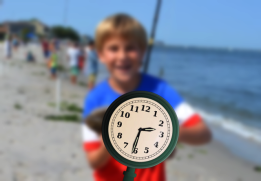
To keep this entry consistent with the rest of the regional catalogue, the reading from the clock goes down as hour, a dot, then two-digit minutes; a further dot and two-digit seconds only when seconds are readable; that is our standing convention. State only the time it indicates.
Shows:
2.31
